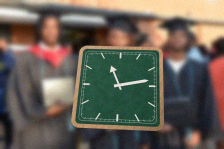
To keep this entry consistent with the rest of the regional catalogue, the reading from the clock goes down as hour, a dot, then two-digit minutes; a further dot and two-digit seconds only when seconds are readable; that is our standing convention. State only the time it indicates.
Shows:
11.13
